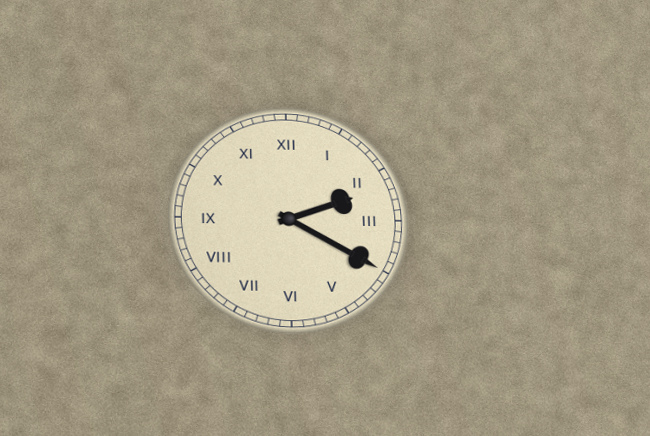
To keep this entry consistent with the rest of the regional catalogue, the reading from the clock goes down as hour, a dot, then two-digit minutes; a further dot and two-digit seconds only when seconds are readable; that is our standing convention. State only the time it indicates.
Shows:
2.20
